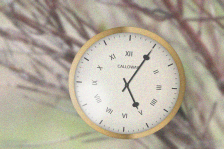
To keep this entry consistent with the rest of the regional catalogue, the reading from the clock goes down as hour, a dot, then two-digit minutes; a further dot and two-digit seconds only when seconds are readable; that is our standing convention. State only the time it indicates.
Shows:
5.05
